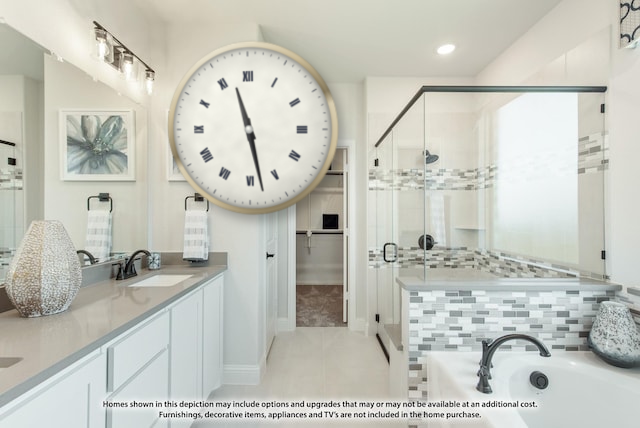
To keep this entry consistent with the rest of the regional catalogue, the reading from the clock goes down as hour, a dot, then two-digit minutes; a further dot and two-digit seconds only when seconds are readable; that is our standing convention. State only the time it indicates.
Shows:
11.28
